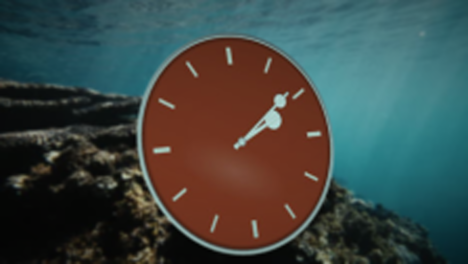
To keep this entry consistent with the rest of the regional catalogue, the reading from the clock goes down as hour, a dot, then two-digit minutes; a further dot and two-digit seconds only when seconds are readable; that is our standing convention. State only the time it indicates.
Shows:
2.09
